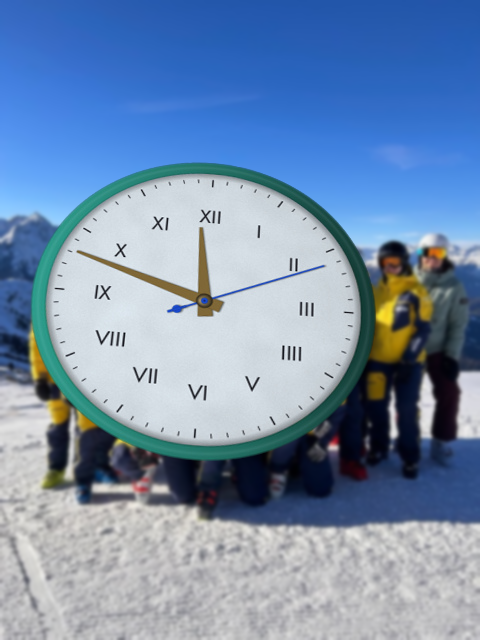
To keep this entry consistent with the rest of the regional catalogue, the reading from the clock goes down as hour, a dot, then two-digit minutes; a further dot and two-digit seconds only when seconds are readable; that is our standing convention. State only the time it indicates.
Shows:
11.48.11
